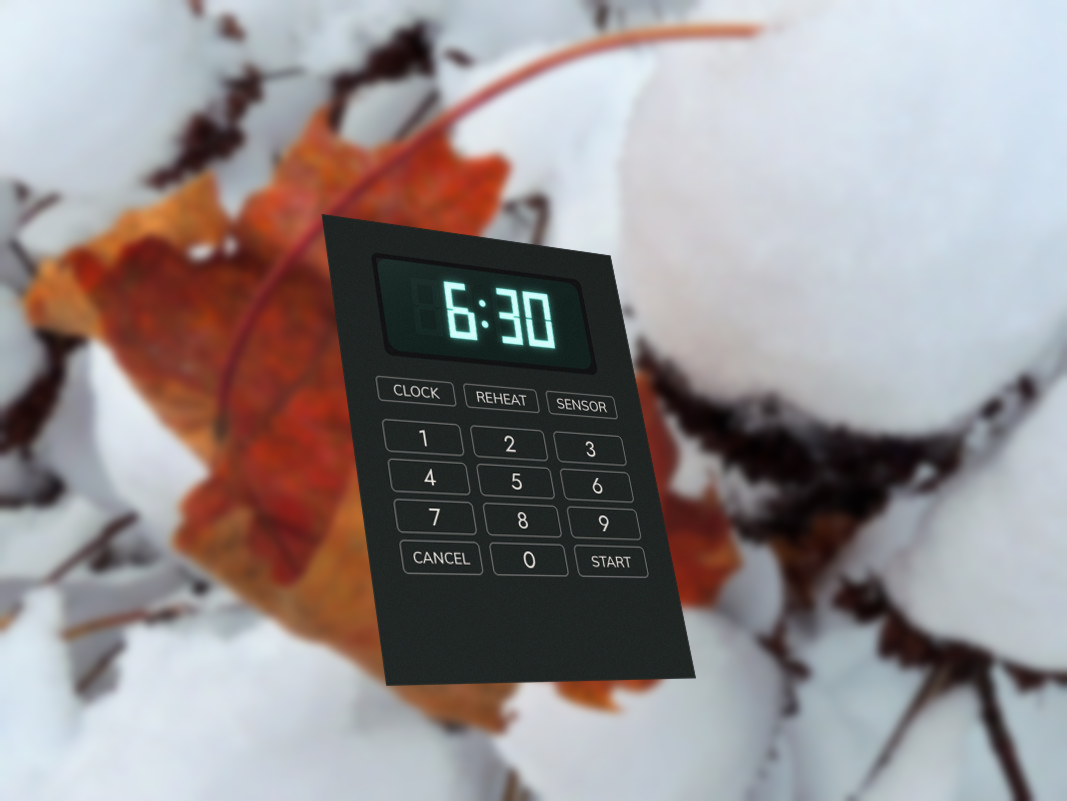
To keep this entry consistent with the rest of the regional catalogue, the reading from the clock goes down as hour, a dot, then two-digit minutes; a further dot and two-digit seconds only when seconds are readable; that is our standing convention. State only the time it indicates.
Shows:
6.30
